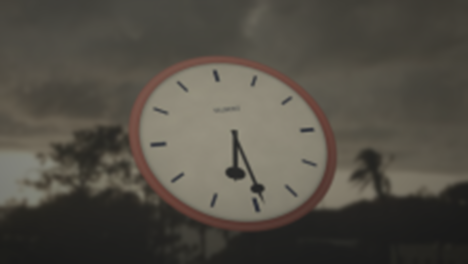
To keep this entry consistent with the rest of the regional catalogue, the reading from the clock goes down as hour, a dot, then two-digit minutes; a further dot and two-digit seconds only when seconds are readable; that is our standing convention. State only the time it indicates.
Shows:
6.29
